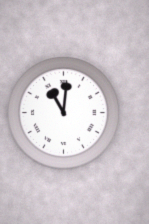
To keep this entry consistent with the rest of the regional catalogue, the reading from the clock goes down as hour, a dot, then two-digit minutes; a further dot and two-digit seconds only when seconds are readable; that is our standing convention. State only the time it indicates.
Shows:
11.01
